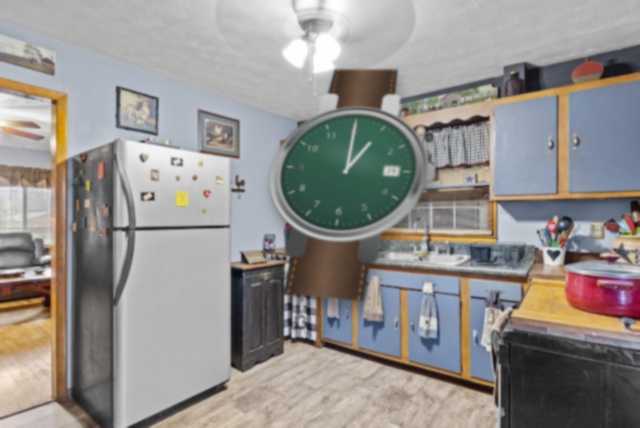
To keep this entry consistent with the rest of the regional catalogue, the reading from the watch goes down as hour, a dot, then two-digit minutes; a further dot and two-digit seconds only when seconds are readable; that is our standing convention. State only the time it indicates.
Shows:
1.00
